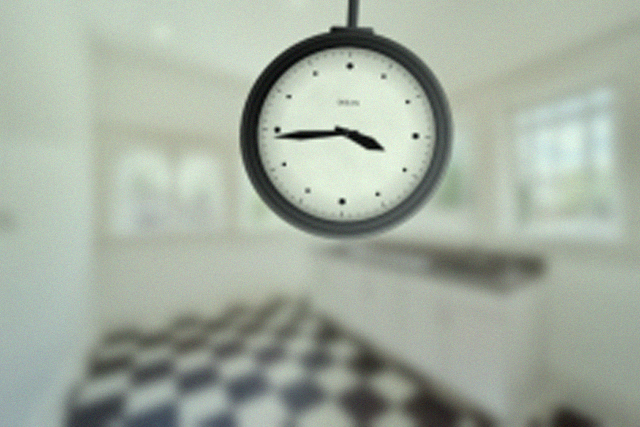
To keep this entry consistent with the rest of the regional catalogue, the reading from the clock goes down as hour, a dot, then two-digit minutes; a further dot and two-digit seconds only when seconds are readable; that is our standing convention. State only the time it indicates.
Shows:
3.44
